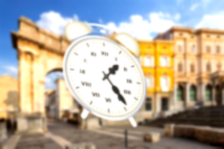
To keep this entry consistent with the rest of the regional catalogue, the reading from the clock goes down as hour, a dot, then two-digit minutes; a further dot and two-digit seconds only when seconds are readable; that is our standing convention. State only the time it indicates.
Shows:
1.24
